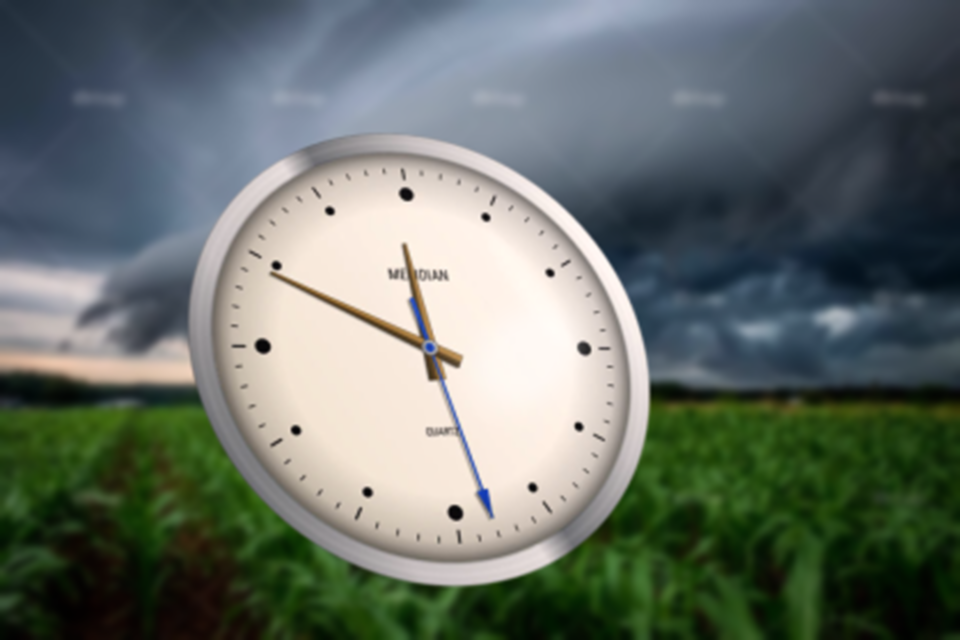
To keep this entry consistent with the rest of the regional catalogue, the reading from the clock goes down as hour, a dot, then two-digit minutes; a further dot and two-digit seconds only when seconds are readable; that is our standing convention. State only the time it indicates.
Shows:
11.49.28
